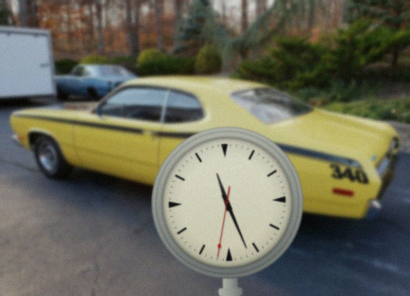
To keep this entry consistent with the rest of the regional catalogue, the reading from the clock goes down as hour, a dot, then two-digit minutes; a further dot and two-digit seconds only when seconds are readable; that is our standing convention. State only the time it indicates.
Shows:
11.26.32
